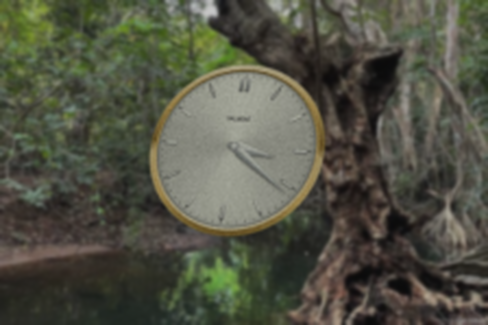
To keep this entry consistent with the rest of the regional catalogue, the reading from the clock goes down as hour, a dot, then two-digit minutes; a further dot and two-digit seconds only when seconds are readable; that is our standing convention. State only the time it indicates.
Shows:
3.21
